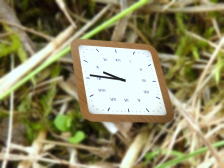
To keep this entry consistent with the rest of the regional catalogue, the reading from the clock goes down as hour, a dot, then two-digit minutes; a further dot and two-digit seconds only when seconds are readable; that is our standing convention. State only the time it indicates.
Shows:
9.46
